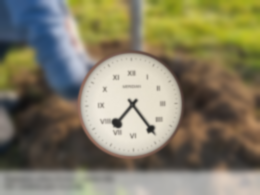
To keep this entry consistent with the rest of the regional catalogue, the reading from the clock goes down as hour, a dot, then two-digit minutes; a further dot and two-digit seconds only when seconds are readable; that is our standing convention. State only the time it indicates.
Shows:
7.24
